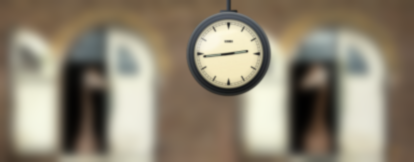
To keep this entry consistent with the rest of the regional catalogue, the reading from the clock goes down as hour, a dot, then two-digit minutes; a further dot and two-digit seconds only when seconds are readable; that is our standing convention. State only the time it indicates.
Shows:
2.44
